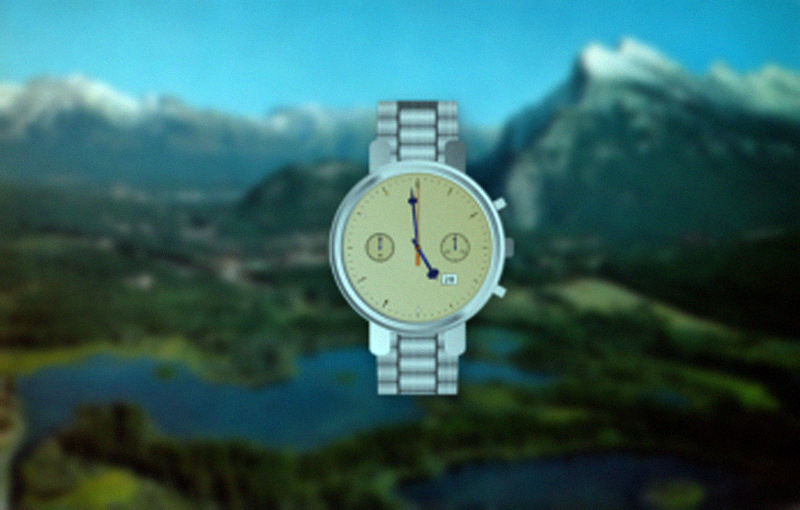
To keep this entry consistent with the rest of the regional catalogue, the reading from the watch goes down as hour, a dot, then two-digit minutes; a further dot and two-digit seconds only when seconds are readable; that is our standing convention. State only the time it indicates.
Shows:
4.59
